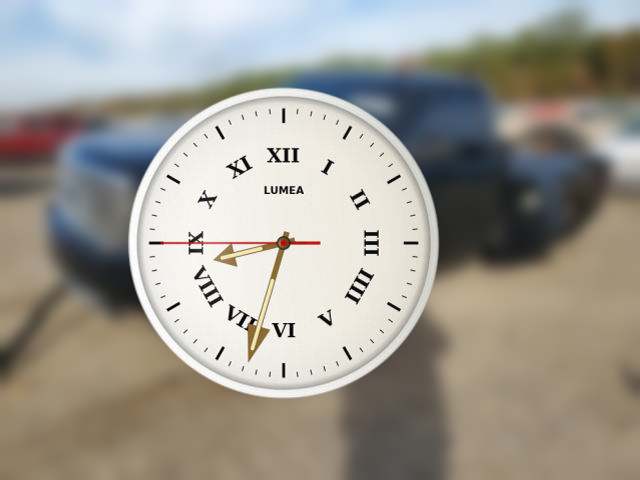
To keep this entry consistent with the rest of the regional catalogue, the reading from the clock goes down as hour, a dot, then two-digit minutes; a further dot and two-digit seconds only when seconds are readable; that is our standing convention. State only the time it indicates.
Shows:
8.32.45
